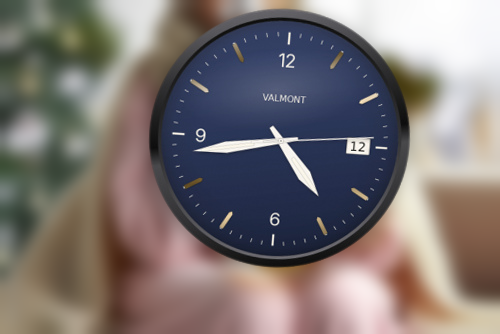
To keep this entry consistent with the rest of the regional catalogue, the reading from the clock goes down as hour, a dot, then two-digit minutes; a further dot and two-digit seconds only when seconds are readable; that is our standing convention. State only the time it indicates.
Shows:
4.43.14
